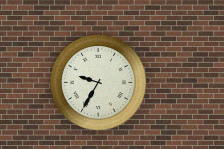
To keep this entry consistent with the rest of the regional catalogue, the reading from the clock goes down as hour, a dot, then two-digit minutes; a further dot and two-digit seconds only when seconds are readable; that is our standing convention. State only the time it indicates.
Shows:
9.35
